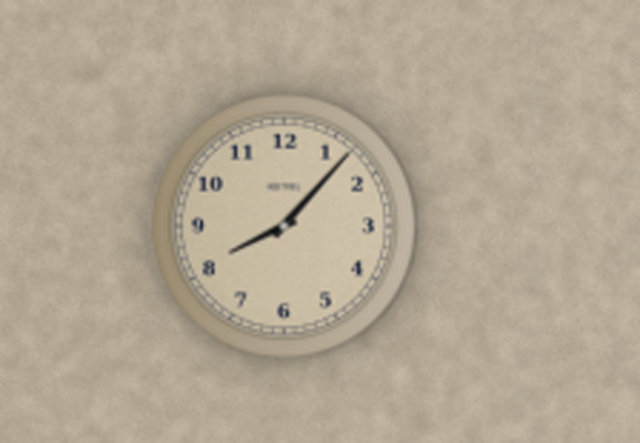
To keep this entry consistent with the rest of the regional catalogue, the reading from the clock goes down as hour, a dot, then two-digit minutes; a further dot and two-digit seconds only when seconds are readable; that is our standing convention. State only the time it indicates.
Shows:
8.07
